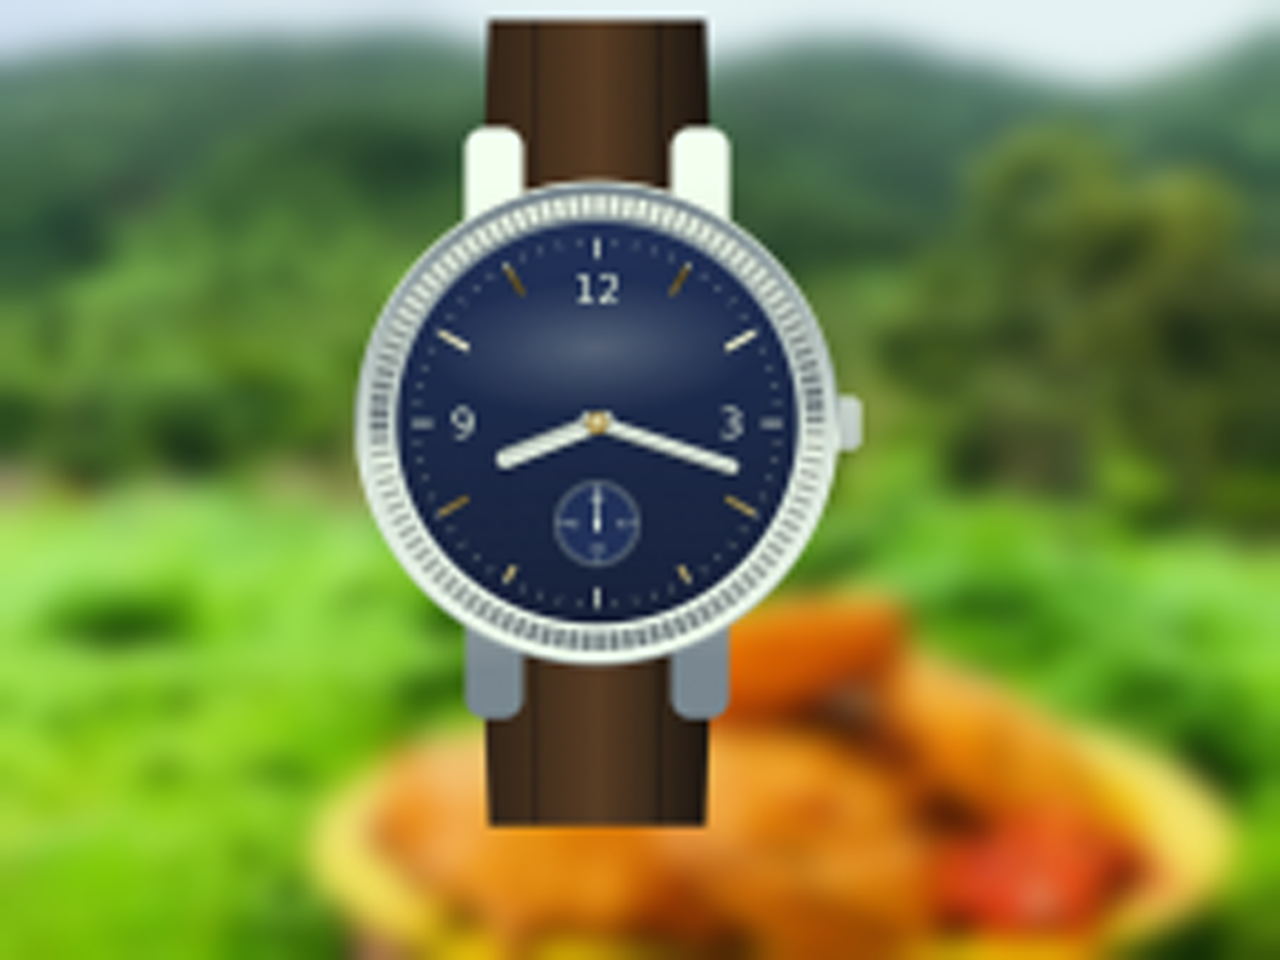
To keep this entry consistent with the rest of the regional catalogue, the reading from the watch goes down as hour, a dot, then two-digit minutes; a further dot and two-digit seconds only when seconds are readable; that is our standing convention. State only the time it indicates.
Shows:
8.18
